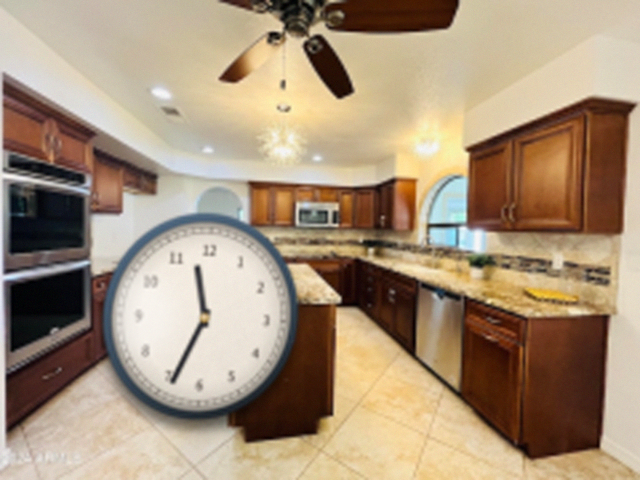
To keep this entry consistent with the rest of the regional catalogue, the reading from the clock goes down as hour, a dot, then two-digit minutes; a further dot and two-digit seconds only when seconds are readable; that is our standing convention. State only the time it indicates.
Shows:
11.34
